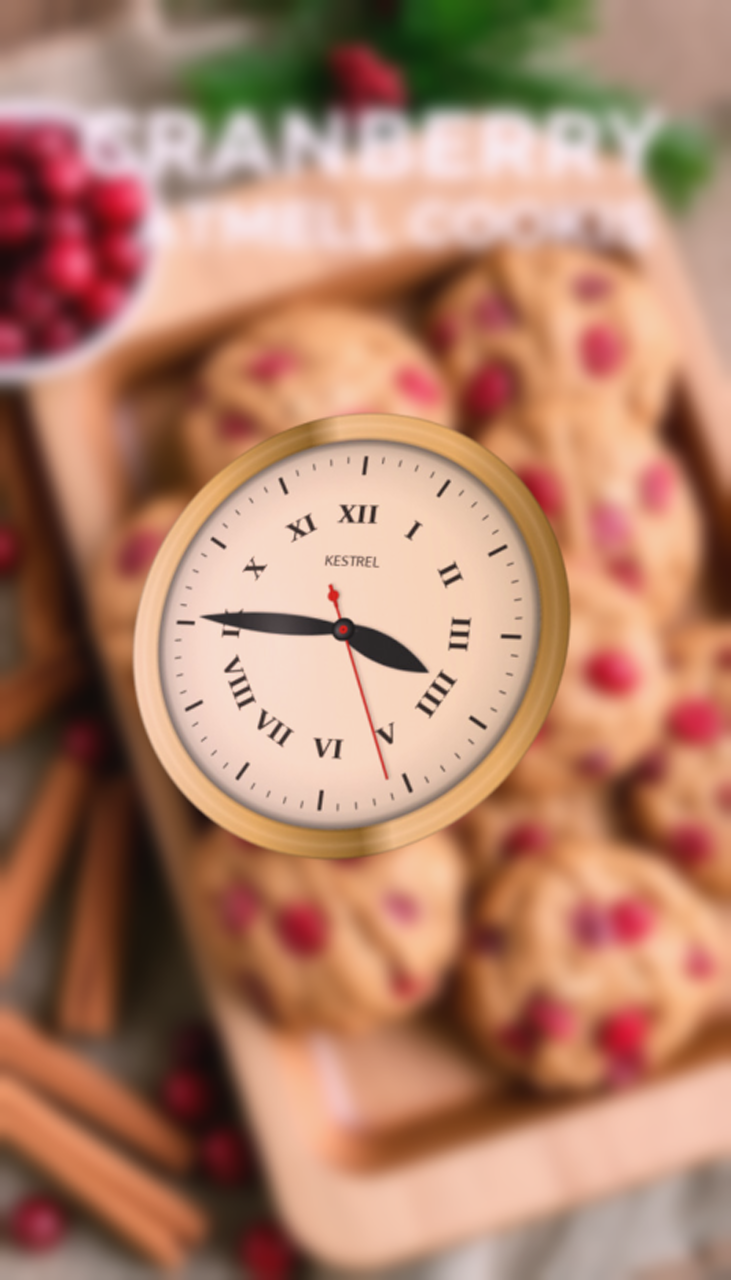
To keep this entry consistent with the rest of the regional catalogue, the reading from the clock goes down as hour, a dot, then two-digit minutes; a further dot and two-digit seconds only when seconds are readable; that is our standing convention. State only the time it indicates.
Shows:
3.45.26
